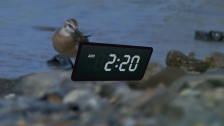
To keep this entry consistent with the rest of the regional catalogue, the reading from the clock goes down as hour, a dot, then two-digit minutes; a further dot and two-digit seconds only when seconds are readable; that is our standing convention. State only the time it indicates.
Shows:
2.20
